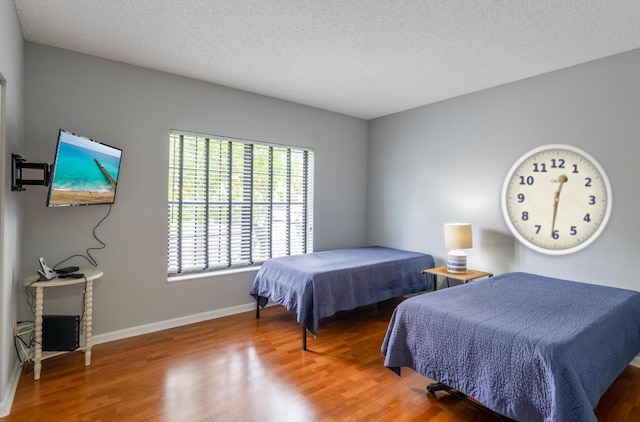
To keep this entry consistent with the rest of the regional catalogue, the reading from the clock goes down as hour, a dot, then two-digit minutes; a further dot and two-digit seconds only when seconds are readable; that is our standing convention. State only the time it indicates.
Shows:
12.31
